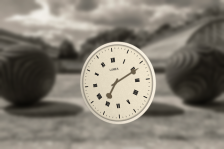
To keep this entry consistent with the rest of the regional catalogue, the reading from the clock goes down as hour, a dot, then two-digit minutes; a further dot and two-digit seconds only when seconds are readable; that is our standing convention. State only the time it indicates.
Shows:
7.11
